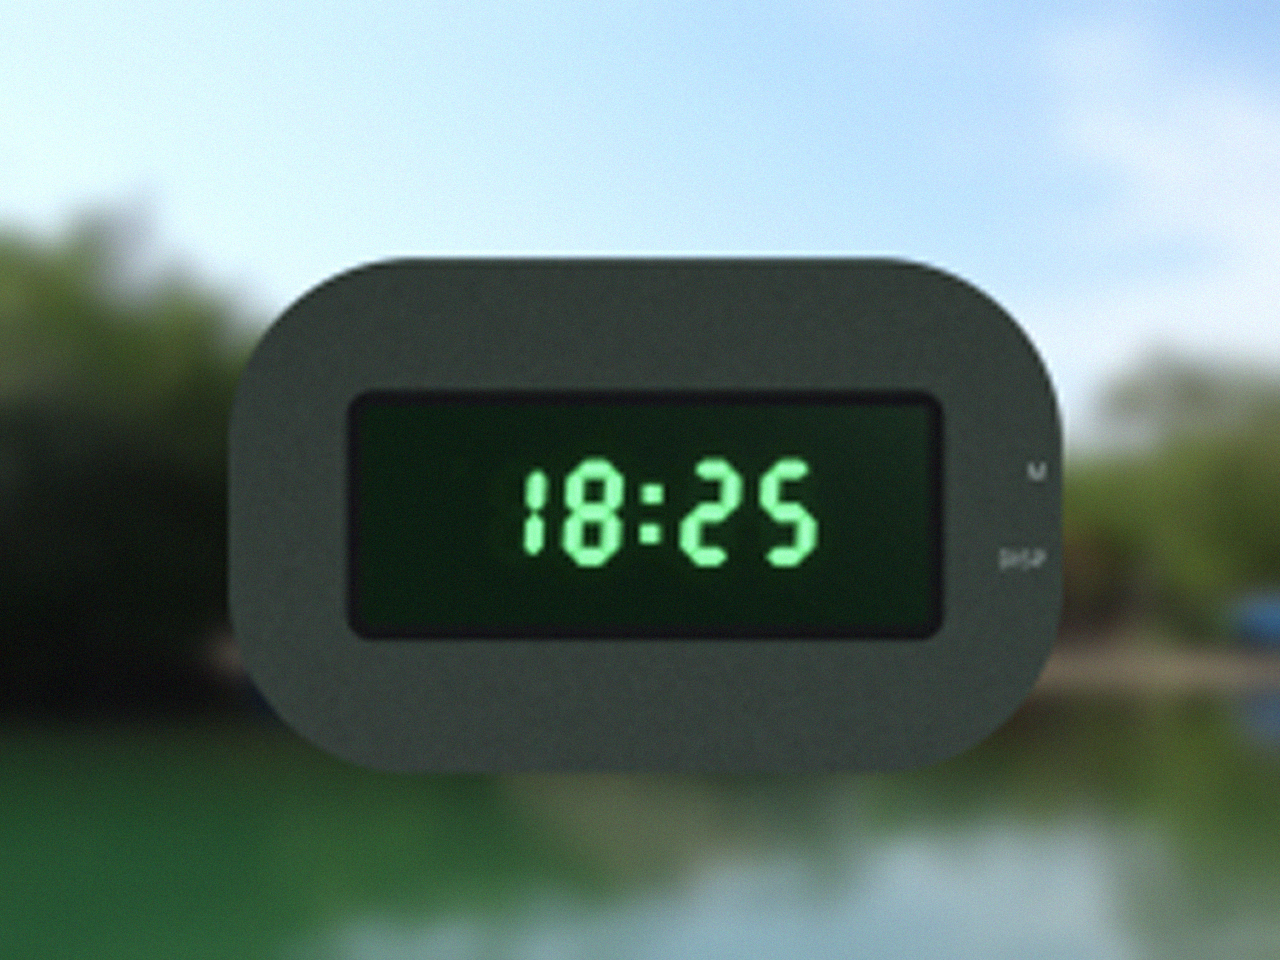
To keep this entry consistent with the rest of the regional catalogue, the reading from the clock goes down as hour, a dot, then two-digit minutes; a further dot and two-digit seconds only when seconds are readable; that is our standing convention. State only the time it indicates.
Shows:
18.25
